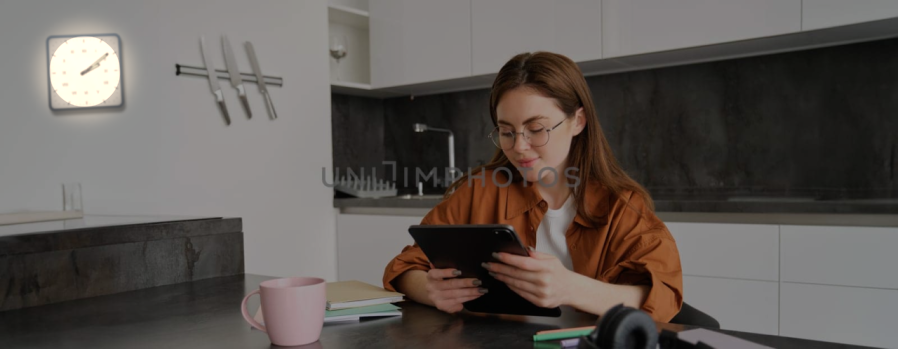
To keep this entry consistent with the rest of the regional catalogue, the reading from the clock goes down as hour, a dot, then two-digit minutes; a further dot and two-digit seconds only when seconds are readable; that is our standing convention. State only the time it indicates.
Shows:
2.09
